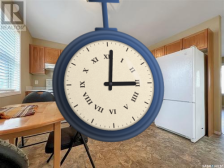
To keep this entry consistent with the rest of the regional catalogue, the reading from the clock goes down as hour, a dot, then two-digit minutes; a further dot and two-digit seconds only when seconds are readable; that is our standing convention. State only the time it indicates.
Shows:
3.01
